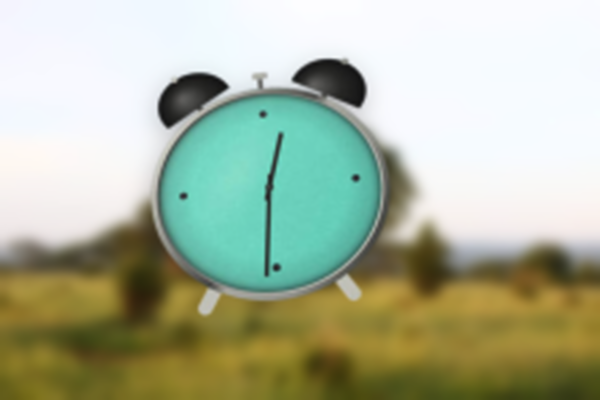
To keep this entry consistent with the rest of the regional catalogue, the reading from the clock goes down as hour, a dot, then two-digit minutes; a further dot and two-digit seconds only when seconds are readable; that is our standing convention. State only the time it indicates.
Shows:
12.31
